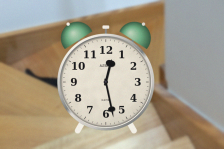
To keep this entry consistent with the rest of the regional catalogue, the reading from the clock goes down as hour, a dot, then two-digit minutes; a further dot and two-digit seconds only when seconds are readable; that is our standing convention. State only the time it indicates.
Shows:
12.28
